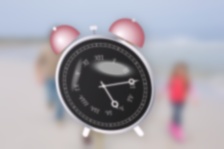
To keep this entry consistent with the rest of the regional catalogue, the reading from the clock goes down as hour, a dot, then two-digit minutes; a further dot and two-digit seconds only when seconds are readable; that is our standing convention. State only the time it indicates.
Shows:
5.14
